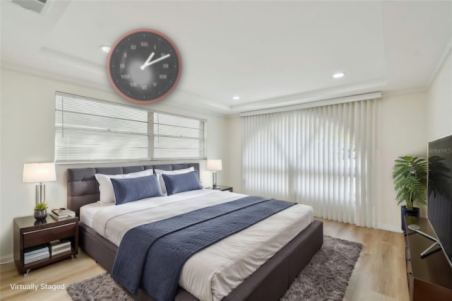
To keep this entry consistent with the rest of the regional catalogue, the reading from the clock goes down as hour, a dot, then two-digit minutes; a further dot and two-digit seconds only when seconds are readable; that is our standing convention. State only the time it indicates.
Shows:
1.11
